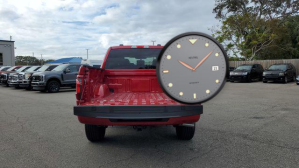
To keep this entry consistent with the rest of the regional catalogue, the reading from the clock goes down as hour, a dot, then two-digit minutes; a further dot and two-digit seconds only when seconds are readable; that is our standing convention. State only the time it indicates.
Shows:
10.08
